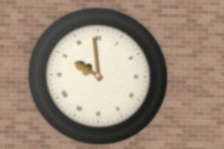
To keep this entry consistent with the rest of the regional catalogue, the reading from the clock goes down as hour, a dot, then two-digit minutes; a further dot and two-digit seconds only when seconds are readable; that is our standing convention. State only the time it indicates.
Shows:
9.59
